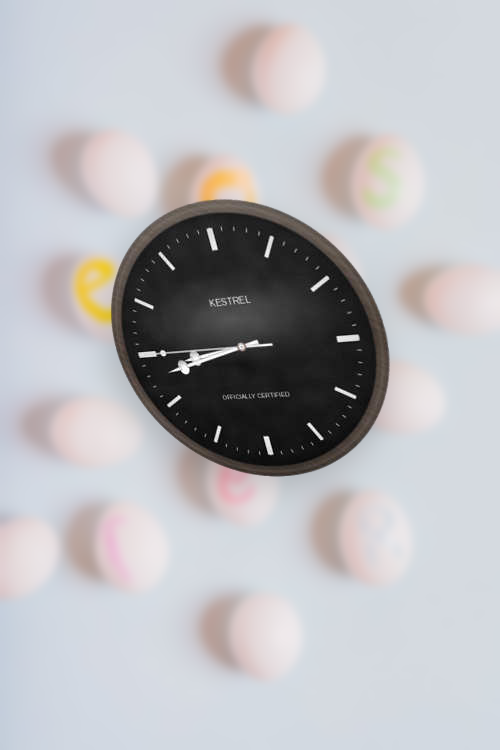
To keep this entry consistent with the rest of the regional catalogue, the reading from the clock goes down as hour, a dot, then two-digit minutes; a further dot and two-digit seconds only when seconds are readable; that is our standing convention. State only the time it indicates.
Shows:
8.42.45
